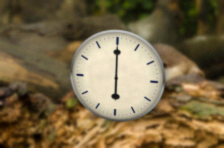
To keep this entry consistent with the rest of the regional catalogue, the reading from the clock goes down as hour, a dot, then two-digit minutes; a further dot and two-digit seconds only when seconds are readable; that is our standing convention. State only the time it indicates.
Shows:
6.00
